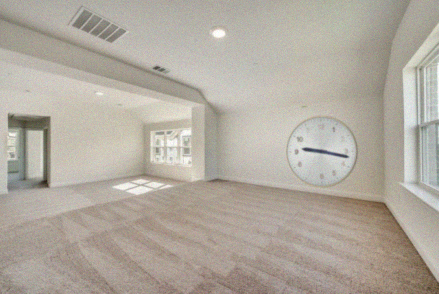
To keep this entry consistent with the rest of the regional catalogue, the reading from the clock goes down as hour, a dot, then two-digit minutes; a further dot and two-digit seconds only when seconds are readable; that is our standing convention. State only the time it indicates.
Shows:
9.17
